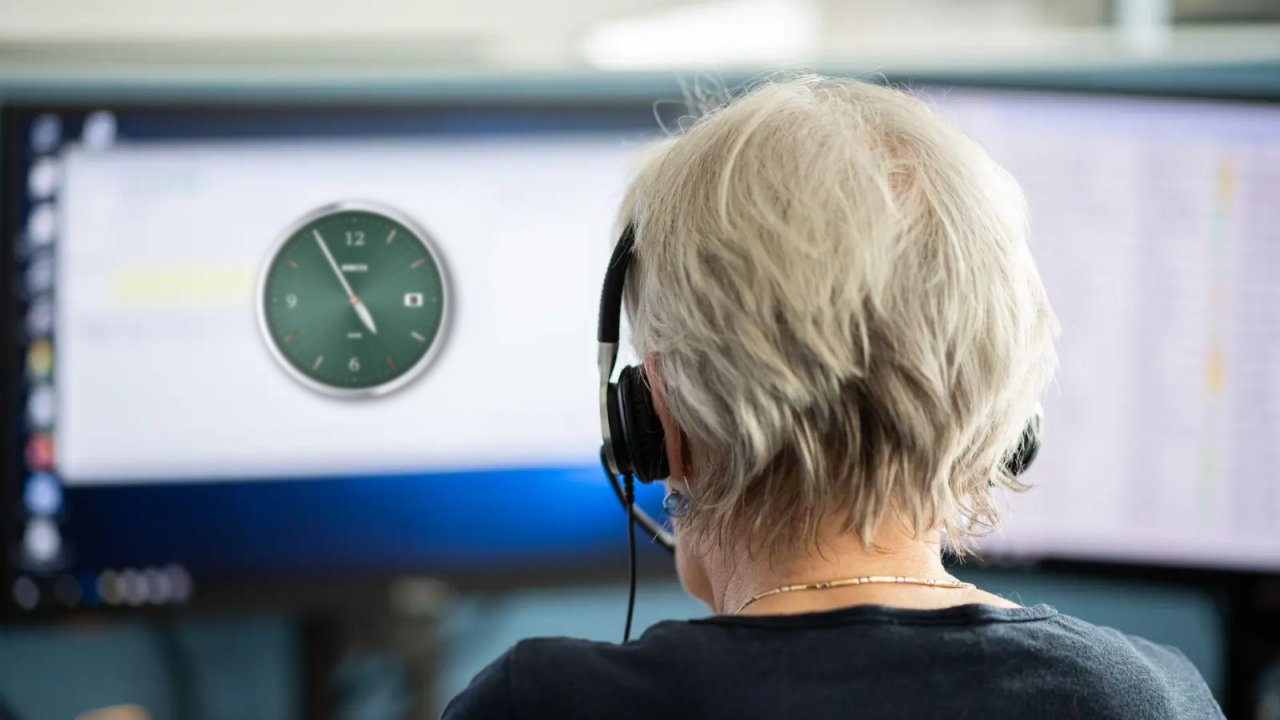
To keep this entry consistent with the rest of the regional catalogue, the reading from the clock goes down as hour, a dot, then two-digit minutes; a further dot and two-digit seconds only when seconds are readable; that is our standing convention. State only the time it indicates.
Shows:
4.55
